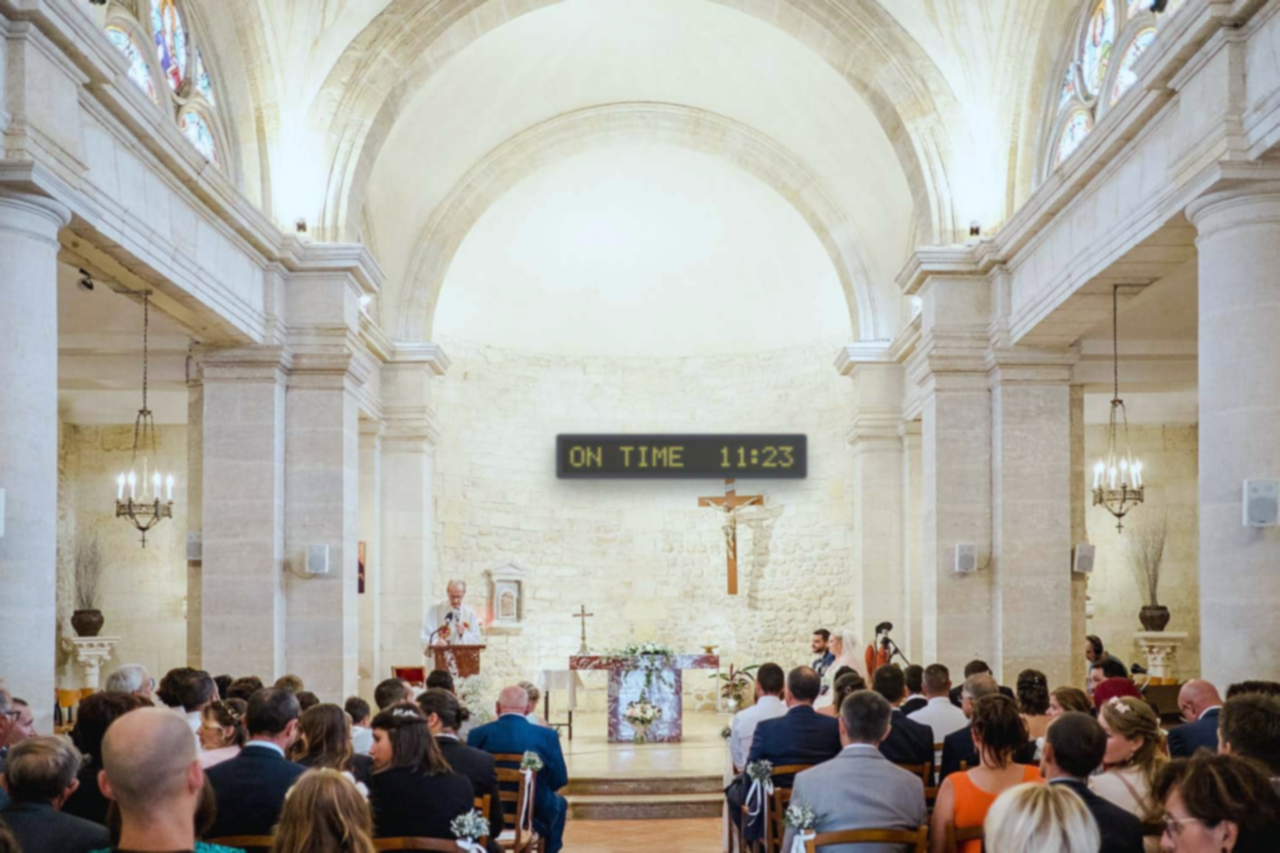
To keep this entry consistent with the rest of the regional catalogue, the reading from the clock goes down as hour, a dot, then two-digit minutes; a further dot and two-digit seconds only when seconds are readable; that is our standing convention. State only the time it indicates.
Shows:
11.23
